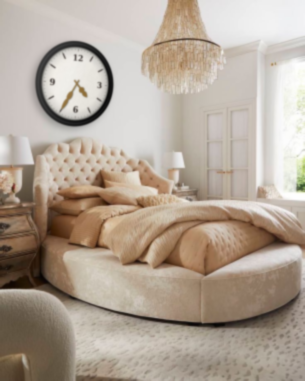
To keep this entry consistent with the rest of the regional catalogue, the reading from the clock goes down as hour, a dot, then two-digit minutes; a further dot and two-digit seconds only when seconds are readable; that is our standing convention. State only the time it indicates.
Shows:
4.35
